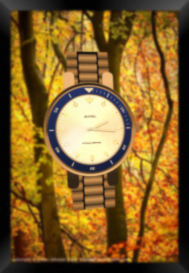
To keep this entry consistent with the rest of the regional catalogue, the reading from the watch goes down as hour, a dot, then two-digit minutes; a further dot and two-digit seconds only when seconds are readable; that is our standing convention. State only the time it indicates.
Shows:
2.16
